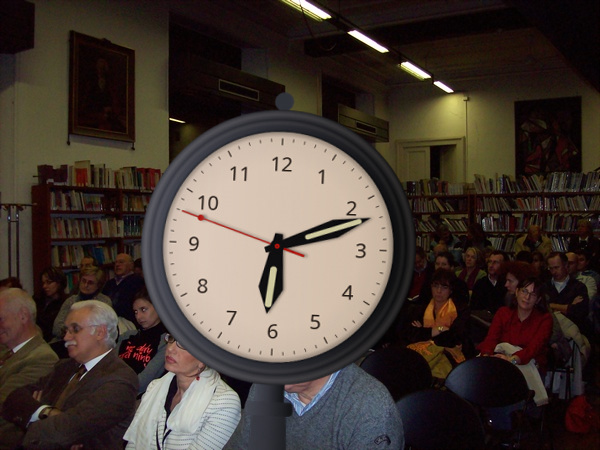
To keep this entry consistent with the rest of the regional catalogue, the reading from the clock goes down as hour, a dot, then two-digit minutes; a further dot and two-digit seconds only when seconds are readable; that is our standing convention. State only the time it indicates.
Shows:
6.11.48
